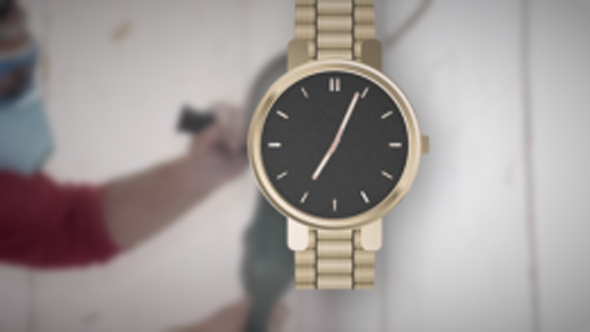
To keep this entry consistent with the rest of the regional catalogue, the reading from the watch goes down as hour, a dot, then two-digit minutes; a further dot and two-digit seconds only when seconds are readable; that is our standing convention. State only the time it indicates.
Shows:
7.04
